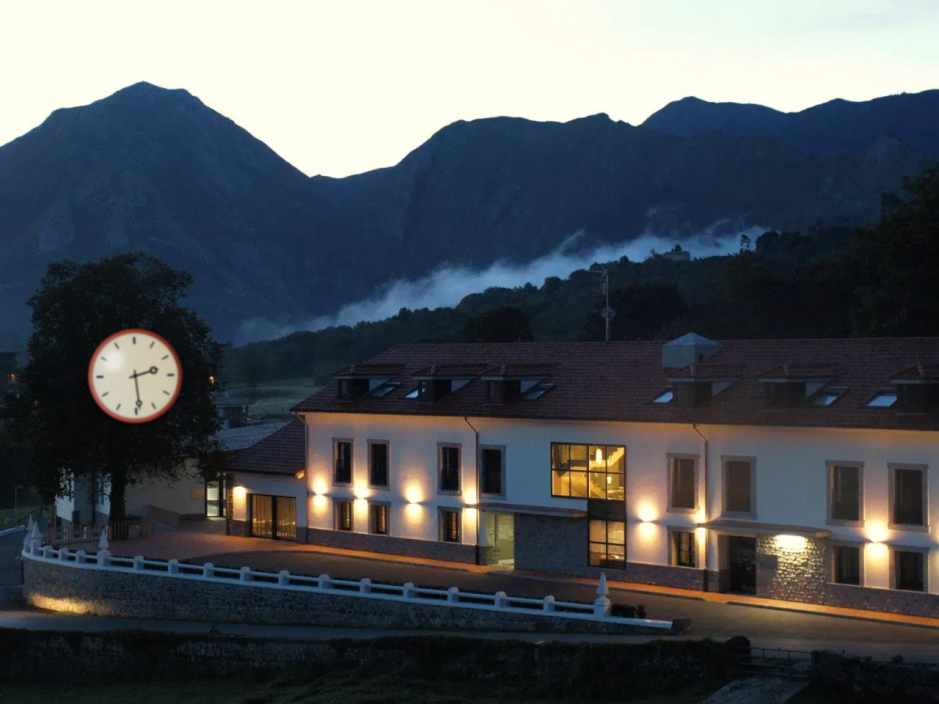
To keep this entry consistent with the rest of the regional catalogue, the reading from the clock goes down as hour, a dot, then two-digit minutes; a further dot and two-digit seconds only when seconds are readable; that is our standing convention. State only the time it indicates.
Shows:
2.29
